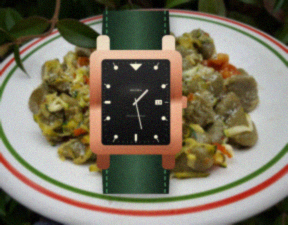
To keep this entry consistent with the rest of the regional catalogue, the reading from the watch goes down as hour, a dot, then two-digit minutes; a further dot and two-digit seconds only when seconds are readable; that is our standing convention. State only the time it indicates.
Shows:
1.28
